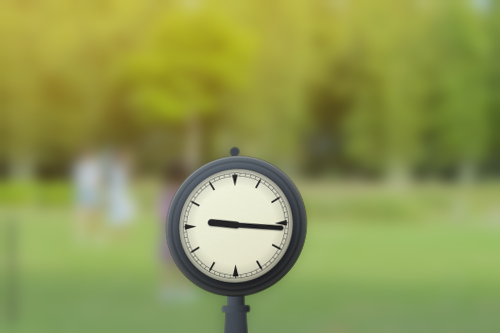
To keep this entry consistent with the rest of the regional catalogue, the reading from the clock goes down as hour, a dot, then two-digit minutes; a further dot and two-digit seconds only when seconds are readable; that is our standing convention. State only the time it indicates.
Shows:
9.16
